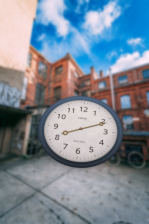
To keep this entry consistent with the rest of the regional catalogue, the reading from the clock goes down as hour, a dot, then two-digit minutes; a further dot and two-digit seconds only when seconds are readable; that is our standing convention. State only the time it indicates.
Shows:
8.11
